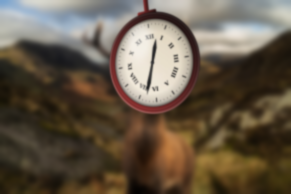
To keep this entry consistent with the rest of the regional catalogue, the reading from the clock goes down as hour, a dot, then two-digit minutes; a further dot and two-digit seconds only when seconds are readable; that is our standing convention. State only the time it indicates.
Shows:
12.33
